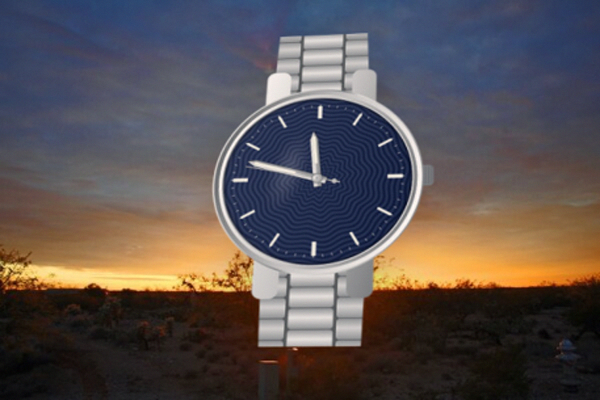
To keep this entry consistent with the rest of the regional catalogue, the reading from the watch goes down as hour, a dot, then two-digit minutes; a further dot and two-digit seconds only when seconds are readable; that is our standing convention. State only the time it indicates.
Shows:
11.47.47
